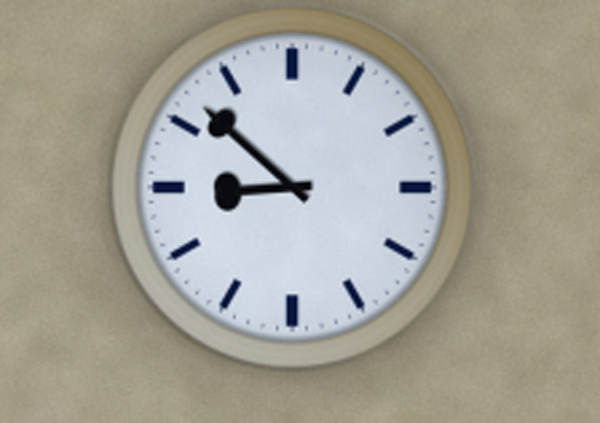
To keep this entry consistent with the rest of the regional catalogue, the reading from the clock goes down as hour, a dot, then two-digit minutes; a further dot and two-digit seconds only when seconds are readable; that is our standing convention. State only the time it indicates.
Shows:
8.52
